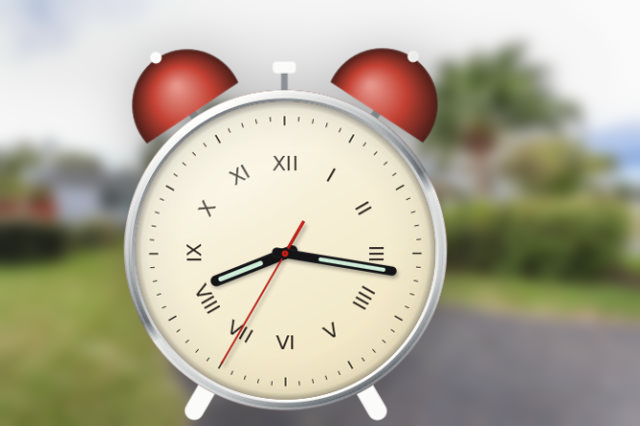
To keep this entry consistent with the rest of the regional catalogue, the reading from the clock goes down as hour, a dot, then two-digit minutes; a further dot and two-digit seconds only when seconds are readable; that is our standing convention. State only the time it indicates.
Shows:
8.16.35
